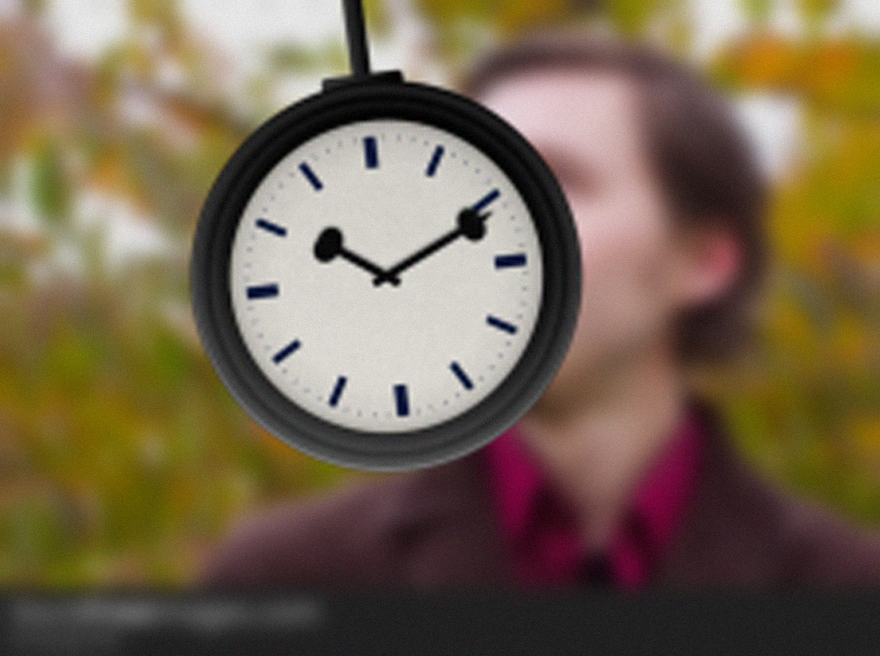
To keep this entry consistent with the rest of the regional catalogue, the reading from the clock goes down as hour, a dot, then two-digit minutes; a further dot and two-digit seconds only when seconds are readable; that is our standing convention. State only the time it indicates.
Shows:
10.11
